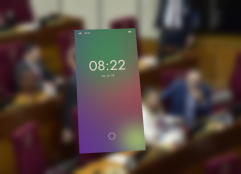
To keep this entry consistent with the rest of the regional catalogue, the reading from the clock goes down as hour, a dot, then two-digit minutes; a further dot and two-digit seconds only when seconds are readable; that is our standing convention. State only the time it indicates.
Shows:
8.22
